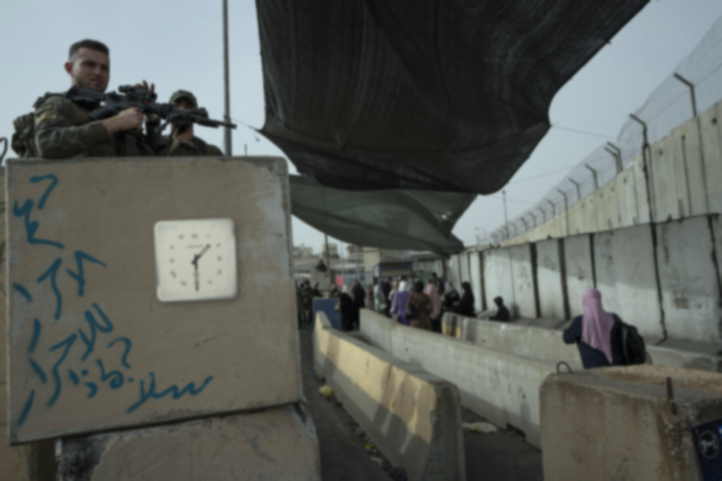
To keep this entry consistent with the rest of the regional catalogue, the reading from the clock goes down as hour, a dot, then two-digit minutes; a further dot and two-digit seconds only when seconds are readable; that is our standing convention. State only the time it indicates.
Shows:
1.30
